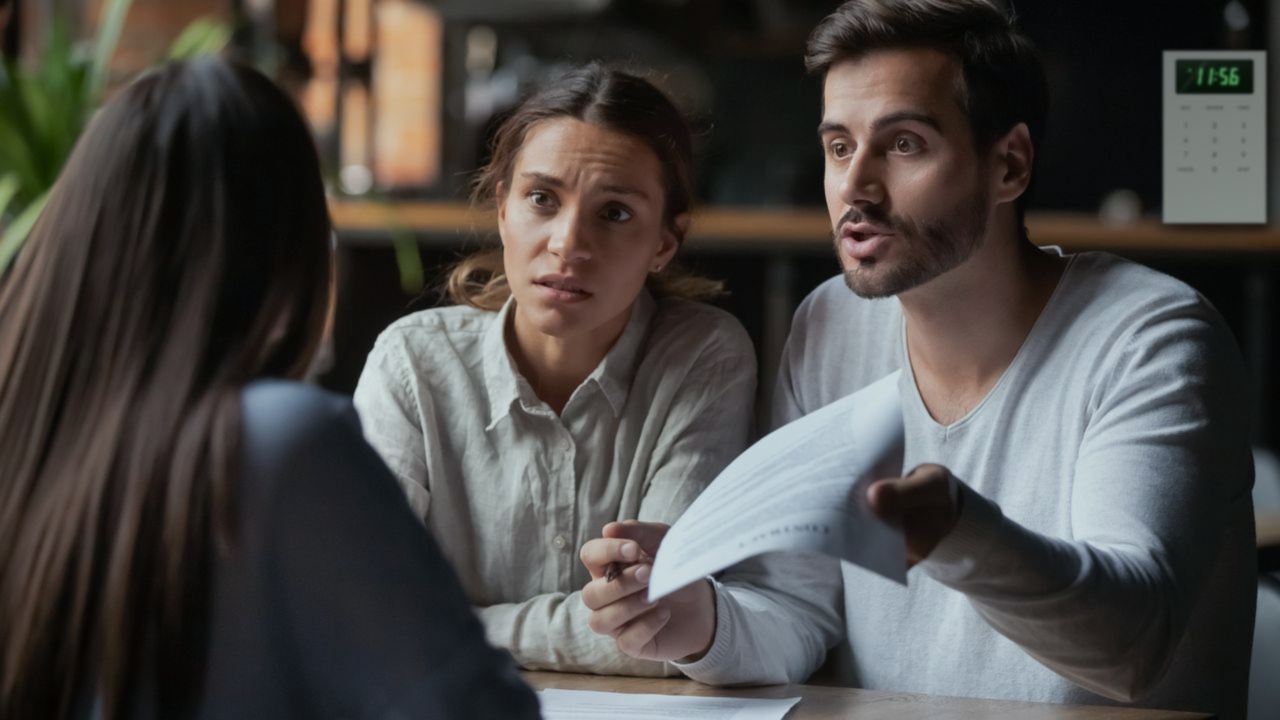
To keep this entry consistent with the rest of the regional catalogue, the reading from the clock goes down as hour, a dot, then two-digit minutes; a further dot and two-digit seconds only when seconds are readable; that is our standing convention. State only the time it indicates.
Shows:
11.56
